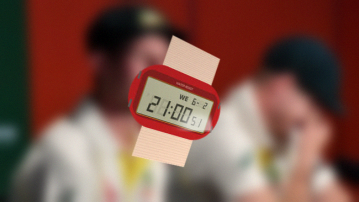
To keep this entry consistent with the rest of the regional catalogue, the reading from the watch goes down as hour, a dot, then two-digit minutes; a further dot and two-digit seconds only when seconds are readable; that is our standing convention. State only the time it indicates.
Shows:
21.00.51
